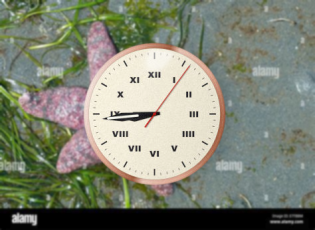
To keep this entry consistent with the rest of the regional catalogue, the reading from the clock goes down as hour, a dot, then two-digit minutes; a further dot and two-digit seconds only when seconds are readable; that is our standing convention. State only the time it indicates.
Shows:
8.44.06
